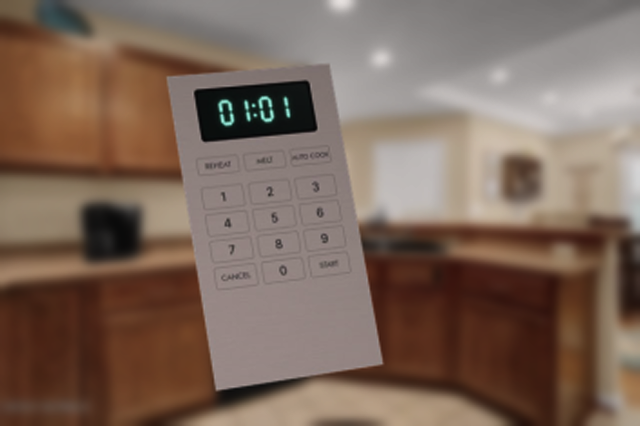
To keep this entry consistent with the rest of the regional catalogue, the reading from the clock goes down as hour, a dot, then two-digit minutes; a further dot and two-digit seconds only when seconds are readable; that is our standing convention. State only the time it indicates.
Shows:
1.01
